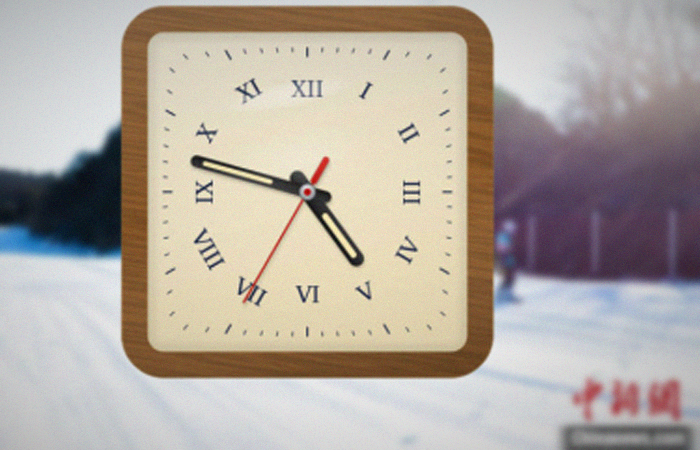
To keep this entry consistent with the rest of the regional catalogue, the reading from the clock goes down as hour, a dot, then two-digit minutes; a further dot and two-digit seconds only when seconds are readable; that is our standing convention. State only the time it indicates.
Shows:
4.47.35
